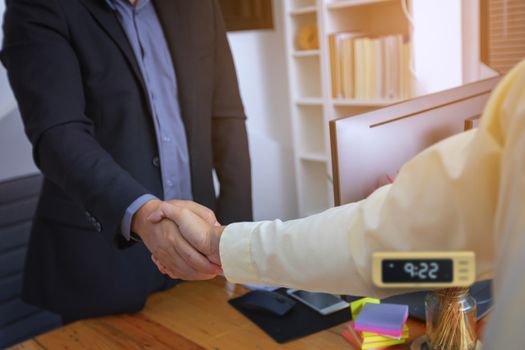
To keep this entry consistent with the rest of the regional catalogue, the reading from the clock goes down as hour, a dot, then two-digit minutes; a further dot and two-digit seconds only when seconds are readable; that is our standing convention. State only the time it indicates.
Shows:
9.22
